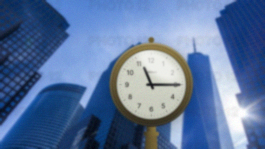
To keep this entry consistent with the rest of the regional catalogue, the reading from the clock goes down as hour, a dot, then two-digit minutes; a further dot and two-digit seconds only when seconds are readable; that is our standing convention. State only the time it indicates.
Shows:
11.15
